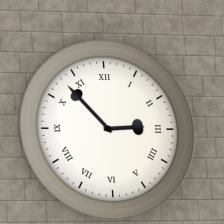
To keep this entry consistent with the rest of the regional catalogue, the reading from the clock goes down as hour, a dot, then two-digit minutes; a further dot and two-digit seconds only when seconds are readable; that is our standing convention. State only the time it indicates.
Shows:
2.53
